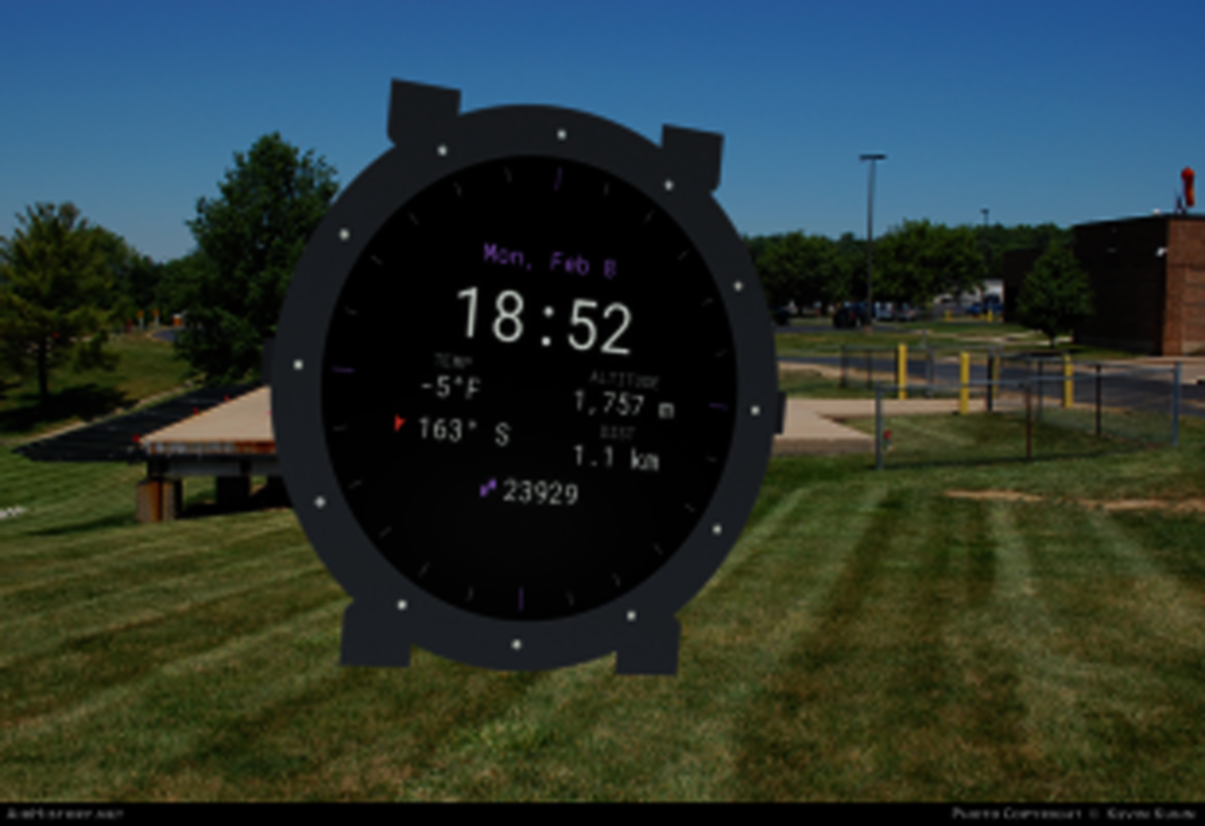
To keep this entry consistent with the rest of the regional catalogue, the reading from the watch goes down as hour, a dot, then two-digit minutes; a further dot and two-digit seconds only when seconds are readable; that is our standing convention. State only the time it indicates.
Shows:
18.52
